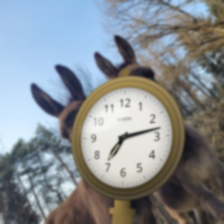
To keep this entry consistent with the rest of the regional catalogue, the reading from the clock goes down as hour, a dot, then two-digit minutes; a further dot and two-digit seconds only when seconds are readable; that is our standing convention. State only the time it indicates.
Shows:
7.13
